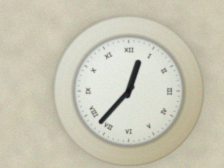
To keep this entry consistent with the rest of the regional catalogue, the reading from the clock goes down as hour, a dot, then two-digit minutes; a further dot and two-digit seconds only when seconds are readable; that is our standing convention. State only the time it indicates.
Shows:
12.37
